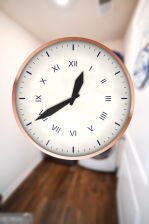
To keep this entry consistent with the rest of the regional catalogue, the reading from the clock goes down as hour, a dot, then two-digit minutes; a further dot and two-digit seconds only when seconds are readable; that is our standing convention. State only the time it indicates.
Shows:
12.40
